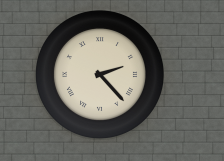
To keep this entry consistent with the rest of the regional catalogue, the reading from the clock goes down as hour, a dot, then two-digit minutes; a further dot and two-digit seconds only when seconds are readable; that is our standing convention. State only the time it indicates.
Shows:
2.23
